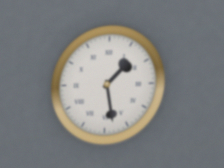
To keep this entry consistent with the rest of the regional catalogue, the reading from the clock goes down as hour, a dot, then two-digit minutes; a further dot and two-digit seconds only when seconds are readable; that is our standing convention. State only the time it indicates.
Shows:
1.28
